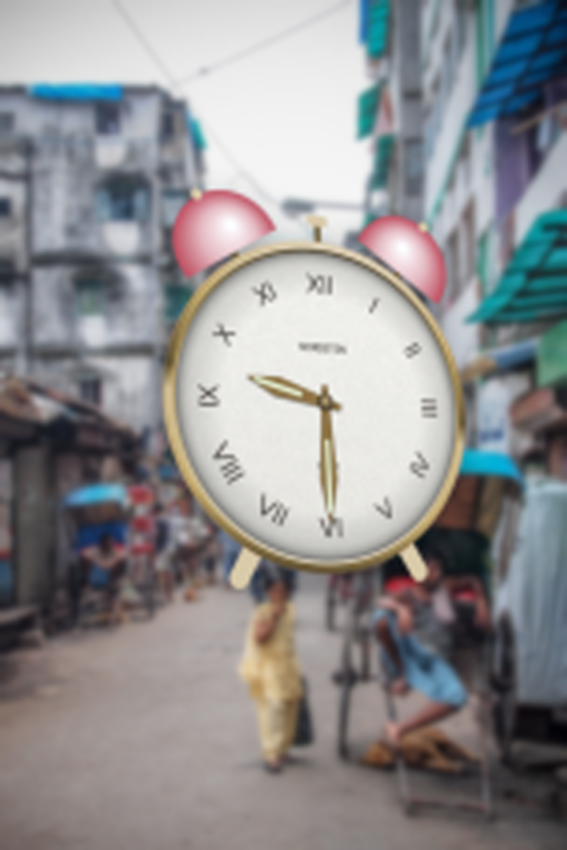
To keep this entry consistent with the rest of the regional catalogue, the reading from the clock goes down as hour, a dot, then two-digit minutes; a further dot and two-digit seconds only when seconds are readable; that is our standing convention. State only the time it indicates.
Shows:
9.30
